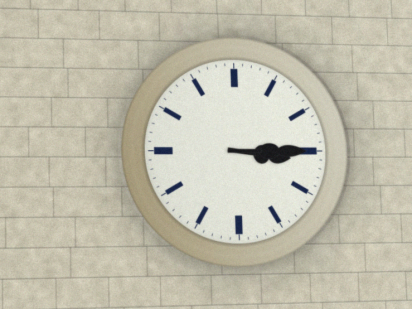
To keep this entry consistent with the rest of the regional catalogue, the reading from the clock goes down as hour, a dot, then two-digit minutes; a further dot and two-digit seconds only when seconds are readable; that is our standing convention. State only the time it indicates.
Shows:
3.15
